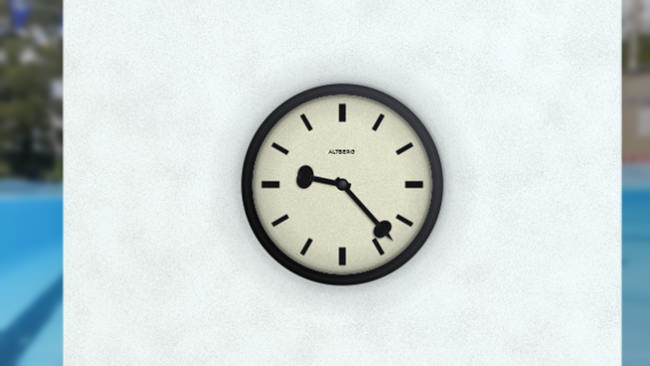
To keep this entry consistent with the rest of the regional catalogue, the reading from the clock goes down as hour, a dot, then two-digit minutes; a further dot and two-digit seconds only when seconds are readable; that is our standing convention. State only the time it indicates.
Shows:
9.23
